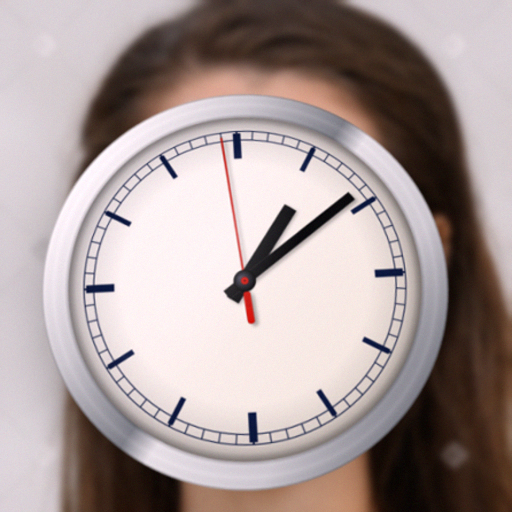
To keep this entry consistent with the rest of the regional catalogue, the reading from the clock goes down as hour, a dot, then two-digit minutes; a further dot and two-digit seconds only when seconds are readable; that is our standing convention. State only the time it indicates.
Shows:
1.08.59
